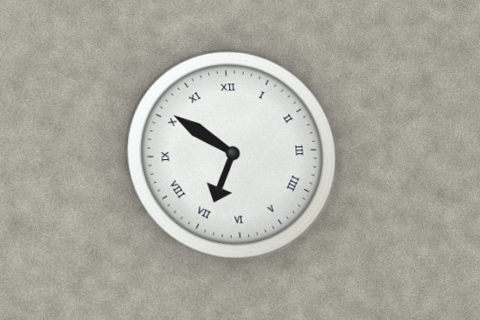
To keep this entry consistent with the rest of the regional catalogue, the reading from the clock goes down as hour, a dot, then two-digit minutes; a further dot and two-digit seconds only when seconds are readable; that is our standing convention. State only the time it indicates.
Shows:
6.51
